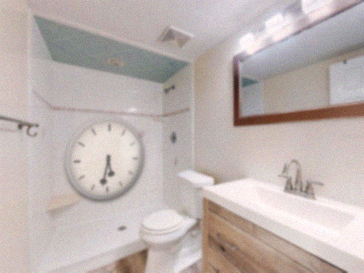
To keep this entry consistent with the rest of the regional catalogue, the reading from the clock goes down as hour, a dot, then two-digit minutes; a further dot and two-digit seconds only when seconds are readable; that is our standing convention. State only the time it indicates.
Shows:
5.32
